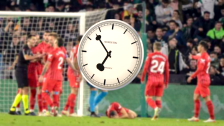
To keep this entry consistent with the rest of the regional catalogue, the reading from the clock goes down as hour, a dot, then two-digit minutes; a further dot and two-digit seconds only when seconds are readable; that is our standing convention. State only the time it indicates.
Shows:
6.53
